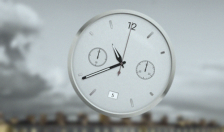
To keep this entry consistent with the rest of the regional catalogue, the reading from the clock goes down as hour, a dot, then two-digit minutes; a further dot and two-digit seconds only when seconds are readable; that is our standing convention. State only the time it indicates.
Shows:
10.39
